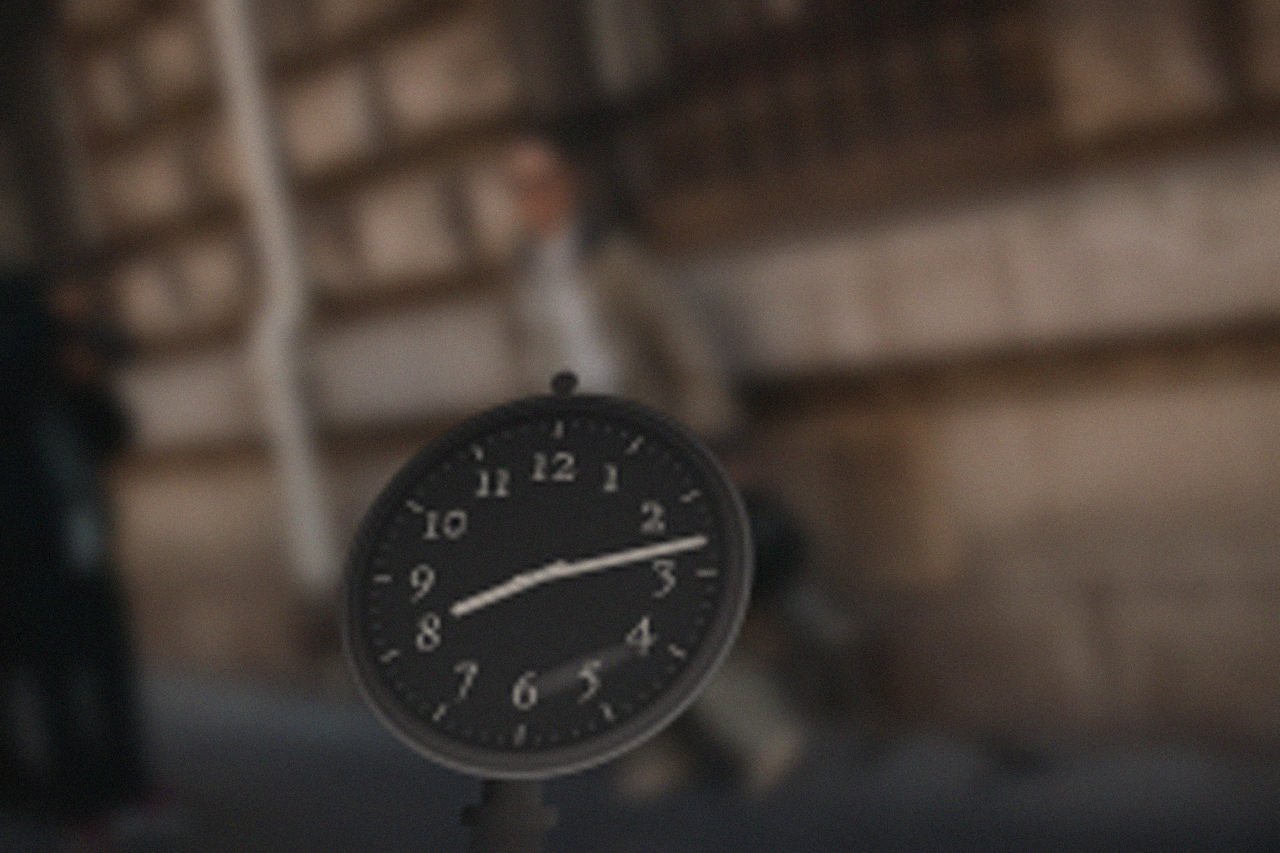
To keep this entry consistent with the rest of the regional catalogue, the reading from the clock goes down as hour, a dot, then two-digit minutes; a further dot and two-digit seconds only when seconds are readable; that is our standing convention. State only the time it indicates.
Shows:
8.13
